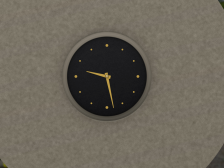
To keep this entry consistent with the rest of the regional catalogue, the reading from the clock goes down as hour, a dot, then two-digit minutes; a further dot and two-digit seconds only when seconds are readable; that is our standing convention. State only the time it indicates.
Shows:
9.28
